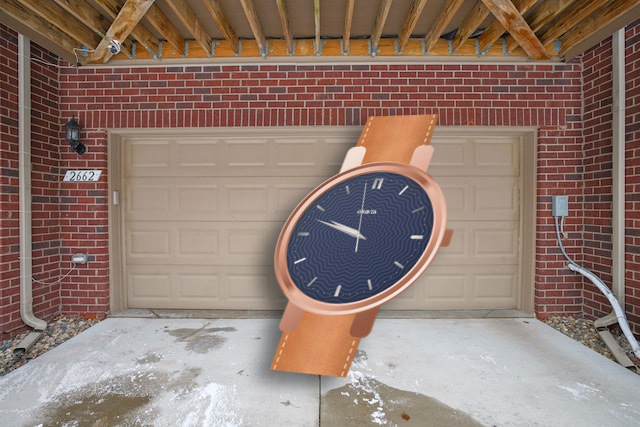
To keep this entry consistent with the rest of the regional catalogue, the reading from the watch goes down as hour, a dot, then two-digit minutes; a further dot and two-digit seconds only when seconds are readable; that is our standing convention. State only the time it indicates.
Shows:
9.47.58
